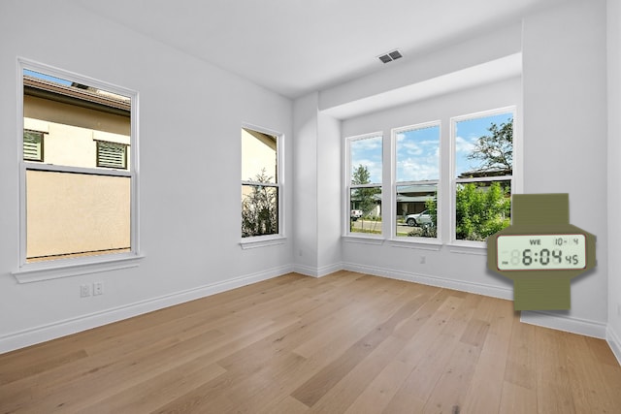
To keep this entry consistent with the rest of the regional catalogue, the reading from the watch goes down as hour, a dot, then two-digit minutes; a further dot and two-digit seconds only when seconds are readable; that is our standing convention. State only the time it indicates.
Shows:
6.04.45
